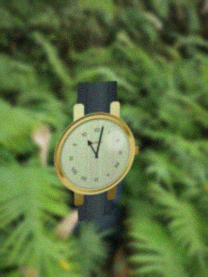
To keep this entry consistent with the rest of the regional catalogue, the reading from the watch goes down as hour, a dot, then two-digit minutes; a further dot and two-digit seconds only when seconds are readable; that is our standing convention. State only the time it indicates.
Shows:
11.02
